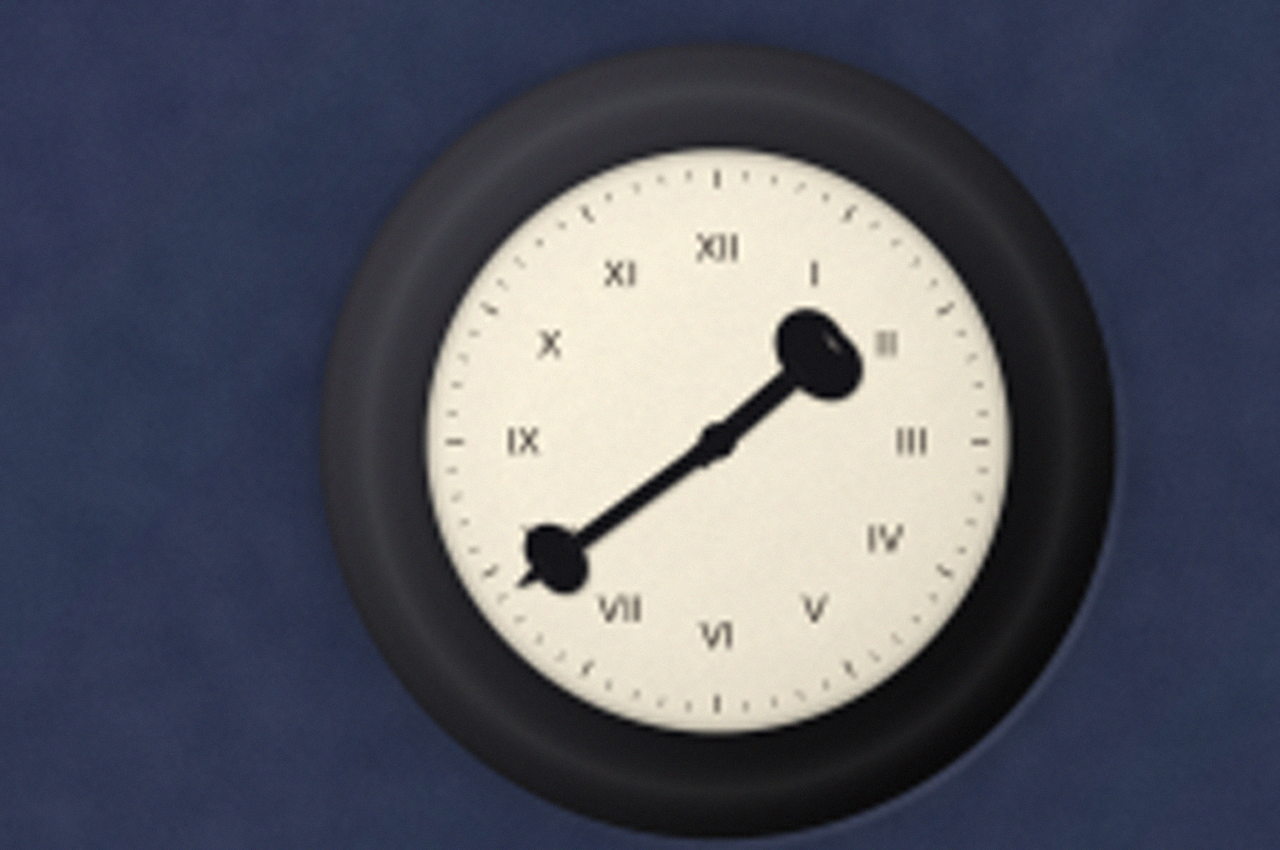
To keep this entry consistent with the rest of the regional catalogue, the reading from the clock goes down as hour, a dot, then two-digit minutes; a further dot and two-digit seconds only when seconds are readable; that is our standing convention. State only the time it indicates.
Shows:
1.39
